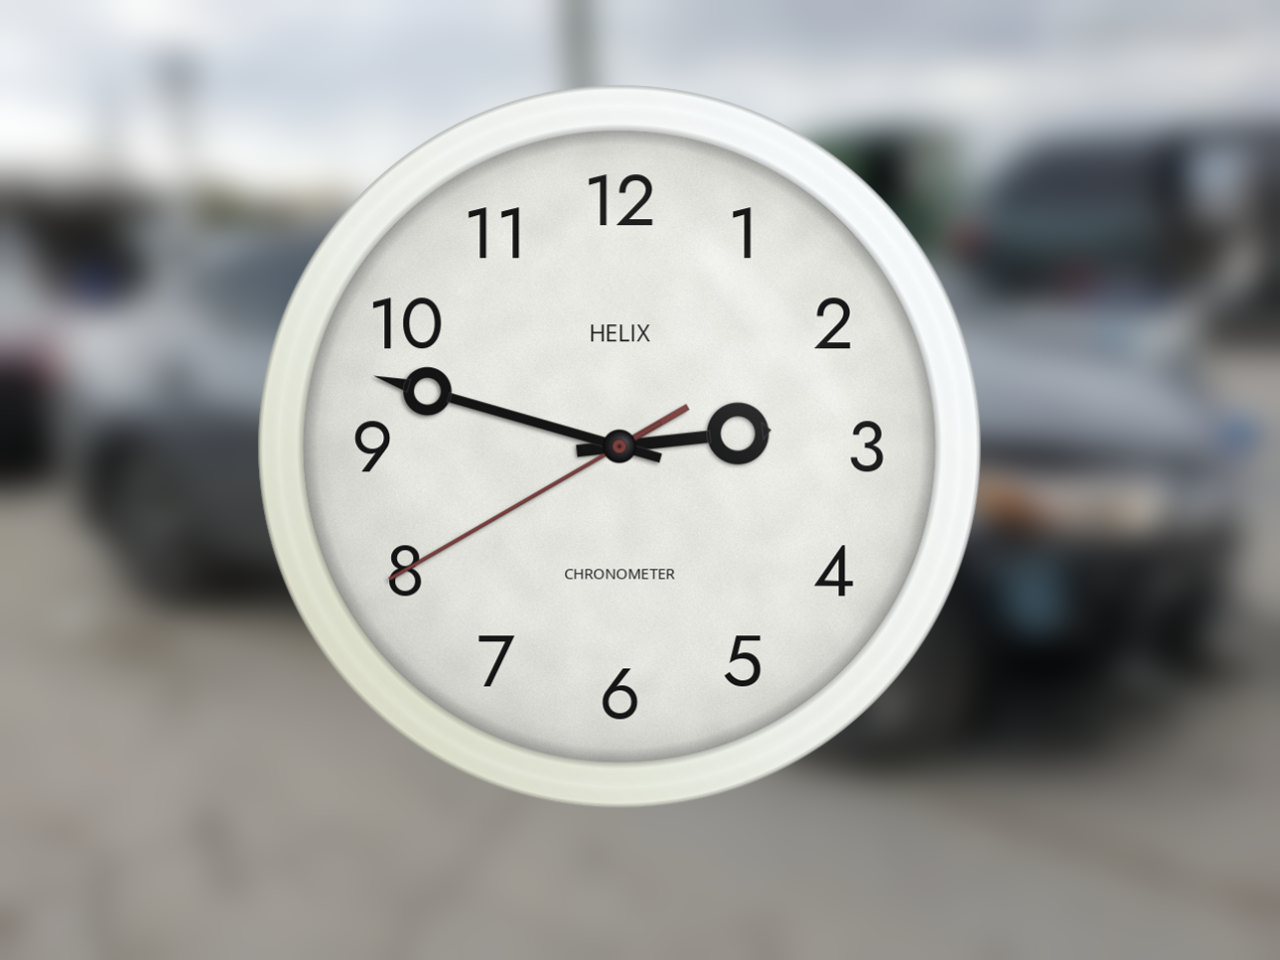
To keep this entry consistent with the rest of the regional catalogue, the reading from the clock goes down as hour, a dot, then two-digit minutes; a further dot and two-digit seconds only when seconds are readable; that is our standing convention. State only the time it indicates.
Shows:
2.47.40
